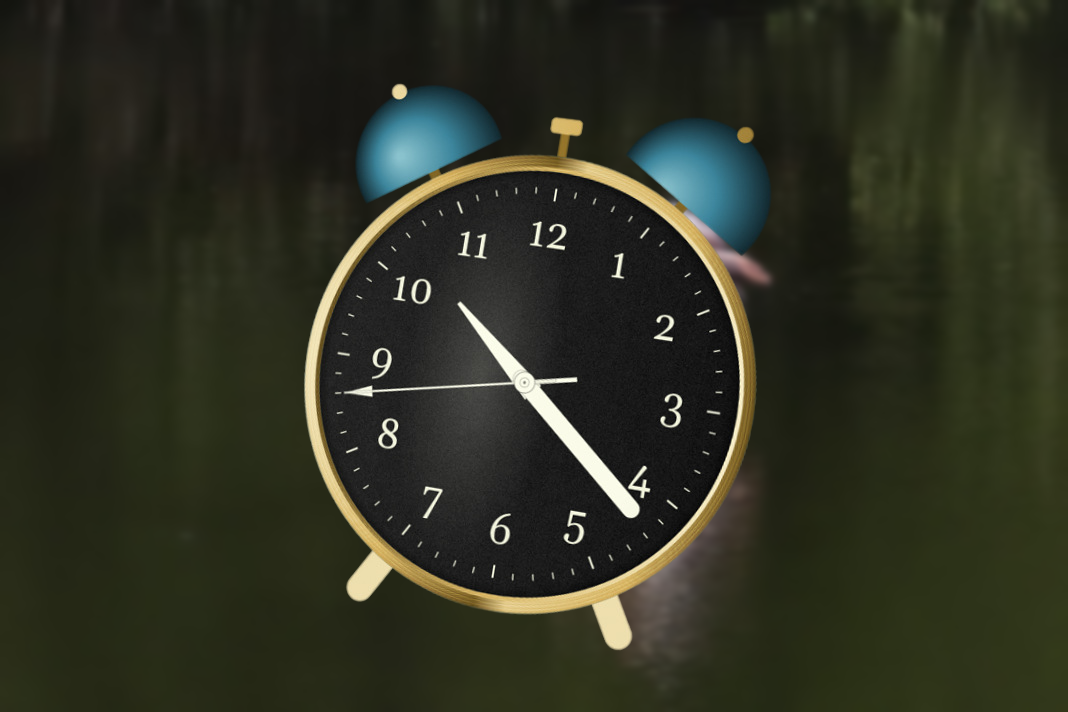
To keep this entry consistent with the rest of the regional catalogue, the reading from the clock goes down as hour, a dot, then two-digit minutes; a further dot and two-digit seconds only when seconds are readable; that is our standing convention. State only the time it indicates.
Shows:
10.21.43
